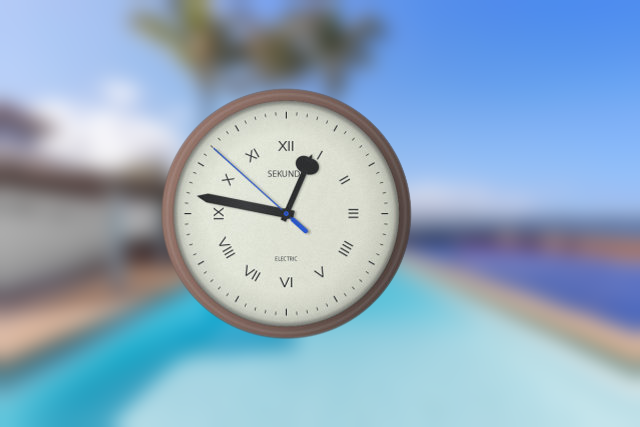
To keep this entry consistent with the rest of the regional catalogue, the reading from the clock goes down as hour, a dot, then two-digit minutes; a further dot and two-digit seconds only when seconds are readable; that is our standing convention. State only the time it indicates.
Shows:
12.46.52
